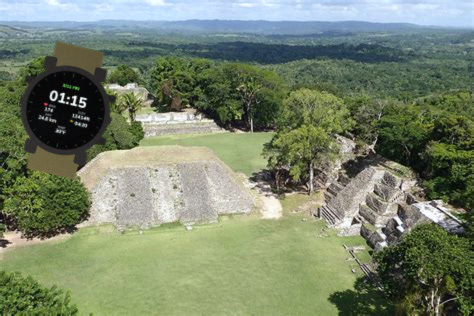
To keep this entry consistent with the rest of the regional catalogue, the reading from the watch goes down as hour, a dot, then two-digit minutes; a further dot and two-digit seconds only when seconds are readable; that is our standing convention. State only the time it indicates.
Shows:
1.15
